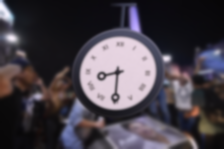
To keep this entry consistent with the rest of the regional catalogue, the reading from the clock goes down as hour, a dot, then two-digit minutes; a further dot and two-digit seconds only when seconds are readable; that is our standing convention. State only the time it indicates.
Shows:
8.30
